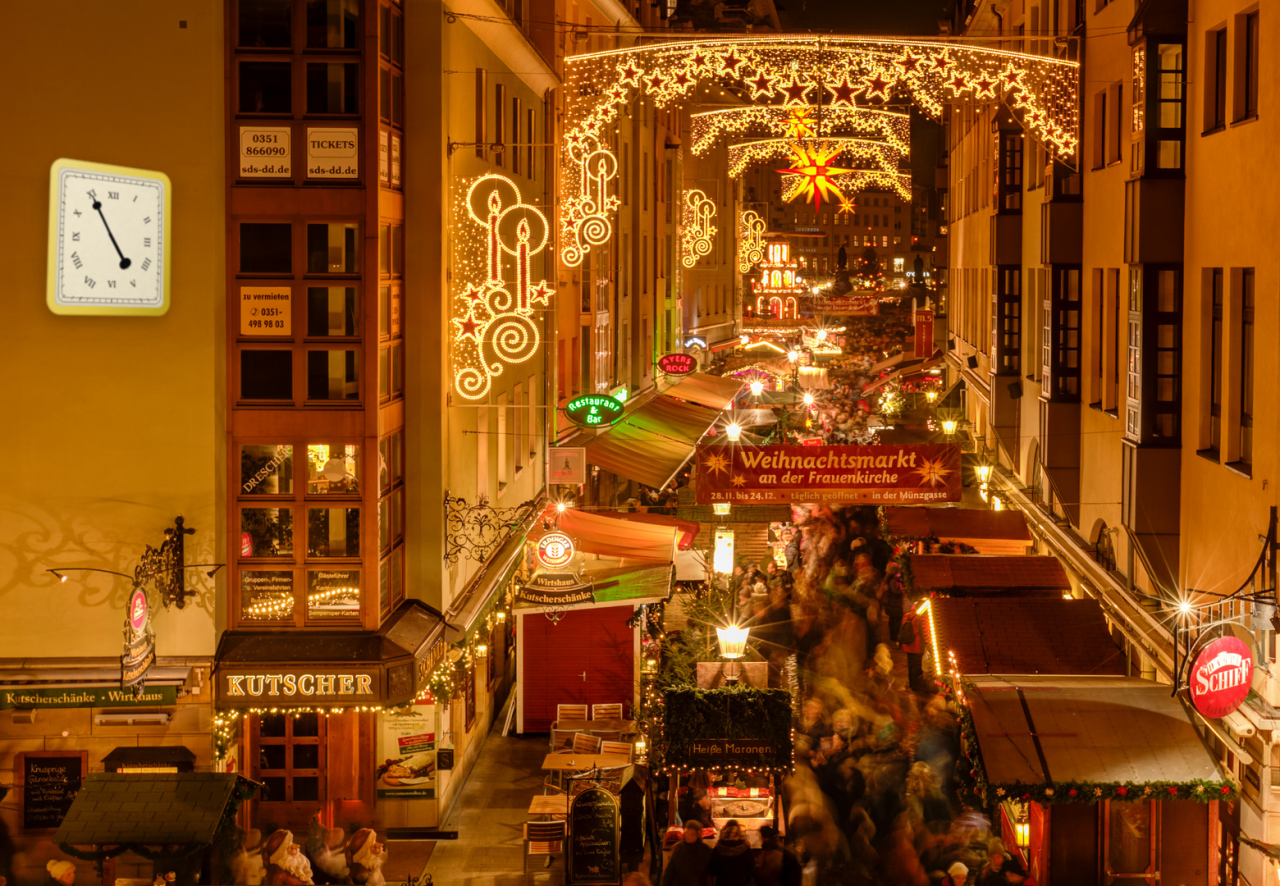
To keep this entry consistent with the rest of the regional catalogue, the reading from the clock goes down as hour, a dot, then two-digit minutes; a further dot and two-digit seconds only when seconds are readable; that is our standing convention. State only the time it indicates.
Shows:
4.55
